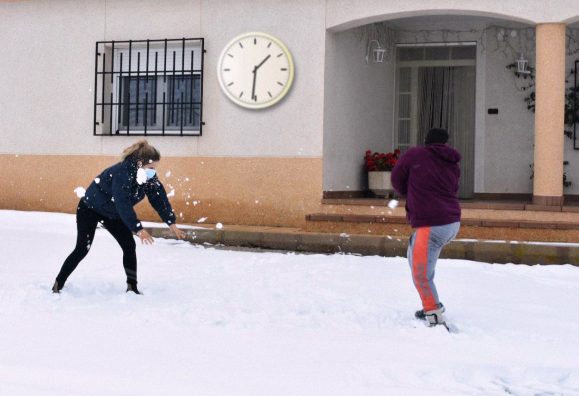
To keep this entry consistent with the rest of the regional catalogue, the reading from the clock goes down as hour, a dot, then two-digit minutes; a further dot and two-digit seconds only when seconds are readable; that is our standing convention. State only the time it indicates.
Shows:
1.31
